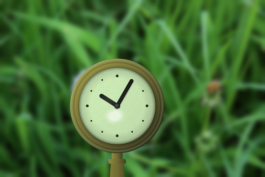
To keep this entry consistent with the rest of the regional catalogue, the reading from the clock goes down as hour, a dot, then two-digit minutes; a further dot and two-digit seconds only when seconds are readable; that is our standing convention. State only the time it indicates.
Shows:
10.05
